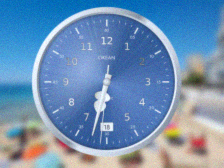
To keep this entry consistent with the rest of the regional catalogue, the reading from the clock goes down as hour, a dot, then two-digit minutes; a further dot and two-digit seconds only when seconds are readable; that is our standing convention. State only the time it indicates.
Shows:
6.32.31
